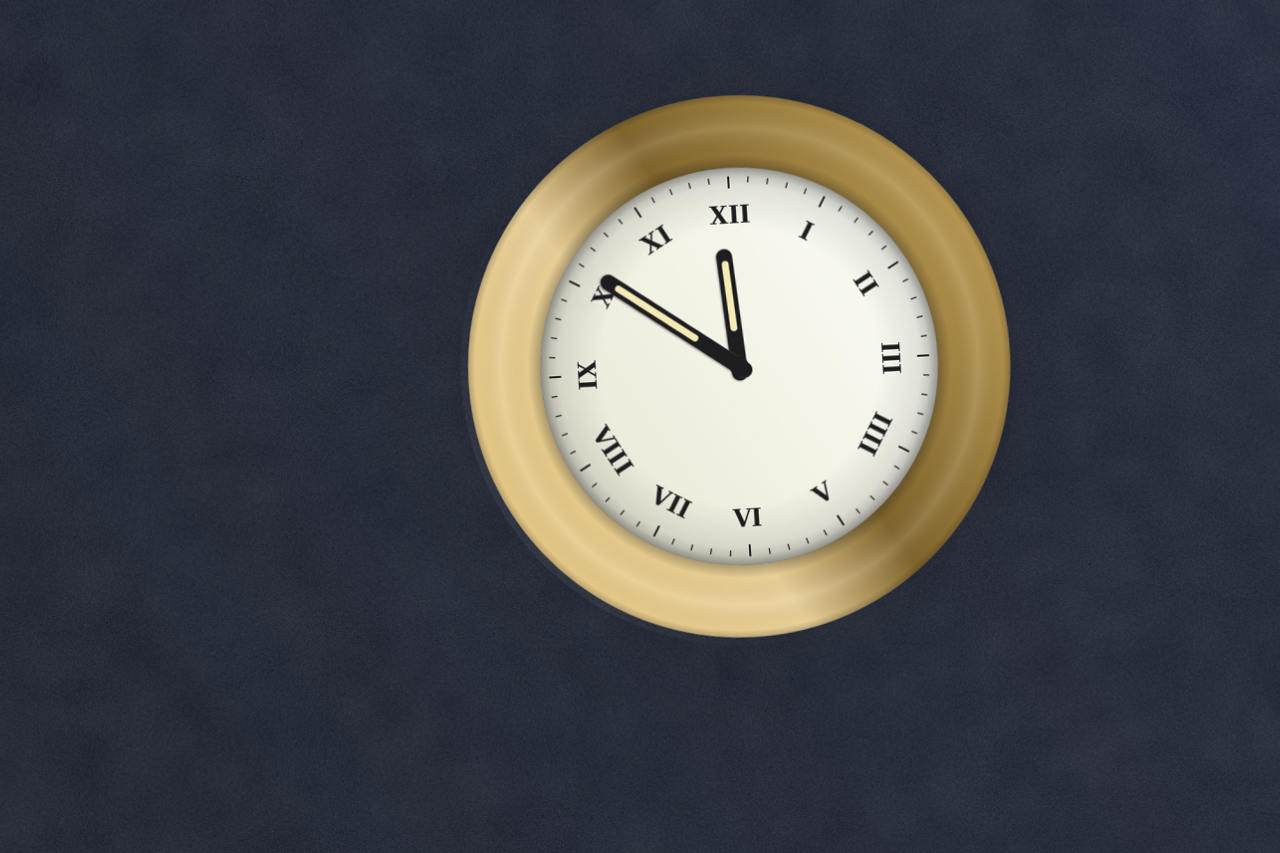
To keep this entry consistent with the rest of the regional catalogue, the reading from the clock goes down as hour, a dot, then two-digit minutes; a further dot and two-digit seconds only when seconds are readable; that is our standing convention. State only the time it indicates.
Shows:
11.51
